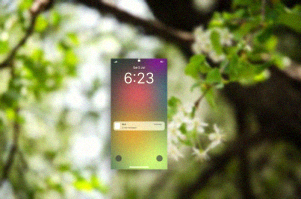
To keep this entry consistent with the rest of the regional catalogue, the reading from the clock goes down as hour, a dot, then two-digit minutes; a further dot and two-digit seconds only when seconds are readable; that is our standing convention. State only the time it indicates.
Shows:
6.23
